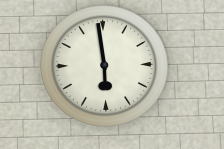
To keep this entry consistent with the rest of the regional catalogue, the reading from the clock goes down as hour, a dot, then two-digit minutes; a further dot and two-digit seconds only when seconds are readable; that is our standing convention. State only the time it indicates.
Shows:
5.59
